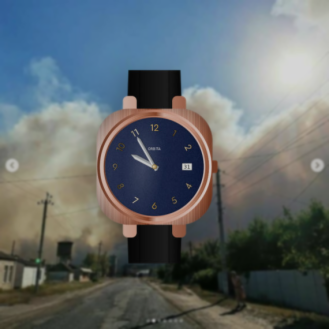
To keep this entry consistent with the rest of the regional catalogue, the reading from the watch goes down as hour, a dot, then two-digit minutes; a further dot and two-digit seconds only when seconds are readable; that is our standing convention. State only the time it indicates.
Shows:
9.55
